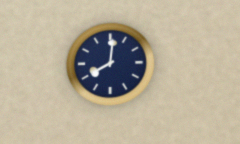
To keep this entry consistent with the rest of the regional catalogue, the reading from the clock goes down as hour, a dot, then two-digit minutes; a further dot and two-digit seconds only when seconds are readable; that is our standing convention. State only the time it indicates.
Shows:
8.01
